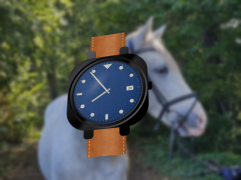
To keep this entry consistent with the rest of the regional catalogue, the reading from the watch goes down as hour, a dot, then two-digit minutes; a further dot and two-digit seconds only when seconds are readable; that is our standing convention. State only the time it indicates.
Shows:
7.54
